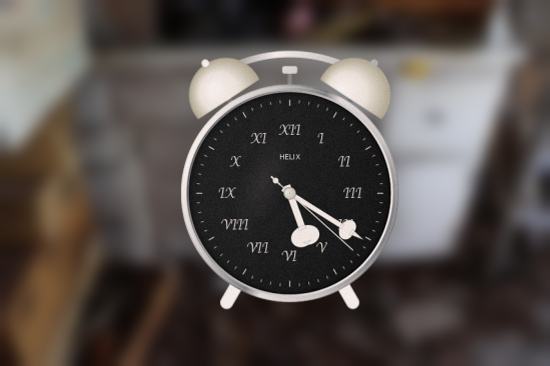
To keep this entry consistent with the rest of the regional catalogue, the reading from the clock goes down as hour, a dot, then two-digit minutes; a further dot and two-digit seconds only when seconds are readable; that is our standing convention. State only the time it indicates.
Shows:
5.20.22
